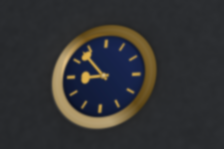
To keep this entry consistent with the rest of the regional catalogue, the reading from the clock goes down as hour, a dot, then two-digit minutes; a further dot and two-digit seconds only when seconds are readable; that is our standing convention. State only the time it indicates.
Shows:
8.53
